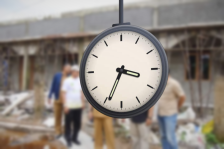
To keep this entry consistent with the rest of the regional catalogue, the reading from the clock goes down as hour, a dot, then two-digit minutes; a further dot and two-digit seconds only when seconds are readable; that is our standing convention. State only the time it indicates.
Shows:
3.34
